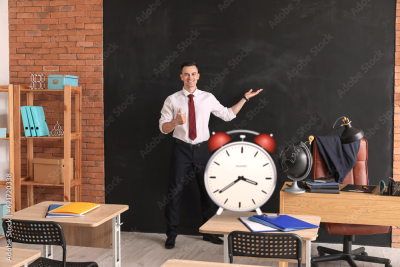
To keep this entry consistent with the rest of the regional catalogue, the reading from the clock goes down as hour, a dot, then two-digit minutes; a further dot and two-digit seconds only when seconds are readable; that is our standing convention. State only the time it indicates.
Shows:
3.39
